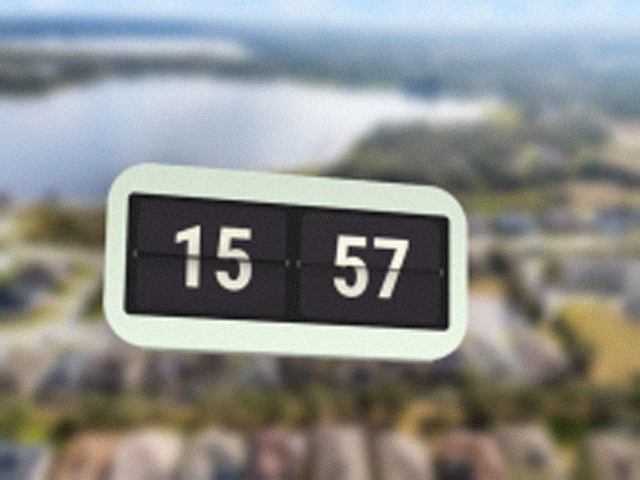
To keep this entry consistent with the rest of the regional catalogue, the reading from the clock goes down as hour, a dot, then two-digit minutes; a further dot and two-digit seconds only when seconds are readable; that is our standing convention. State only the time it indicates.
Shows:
15.57
